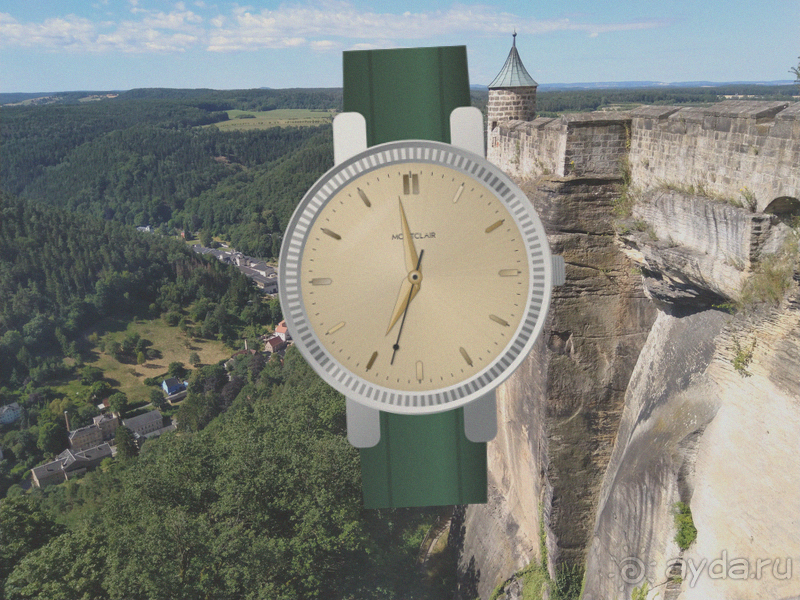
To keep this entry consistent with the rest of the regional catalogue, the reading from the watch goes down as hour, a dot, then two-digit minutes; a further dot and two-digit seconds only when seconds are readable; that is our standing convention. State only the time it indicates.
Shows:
6.58.33
